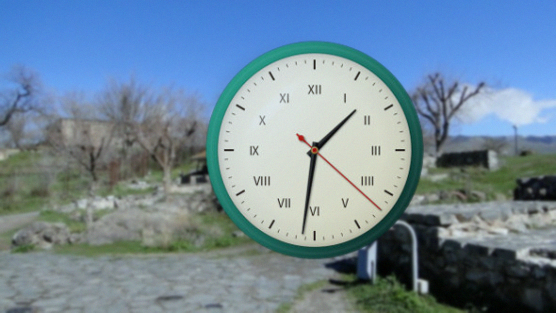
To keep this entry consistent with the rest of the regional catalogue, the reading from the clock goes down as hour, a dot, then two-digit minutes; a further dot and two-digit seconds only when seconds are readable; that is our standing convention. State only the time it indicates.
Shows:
1.31.22
